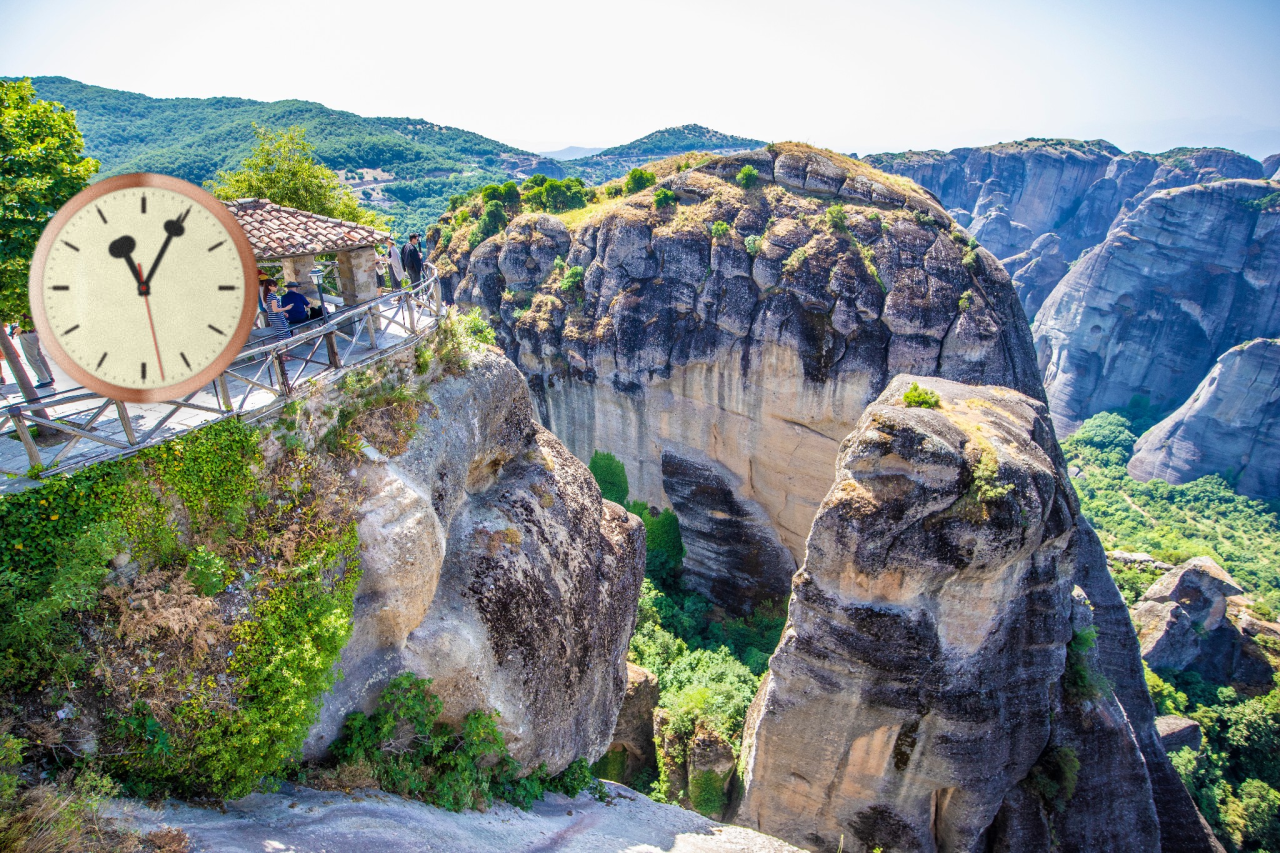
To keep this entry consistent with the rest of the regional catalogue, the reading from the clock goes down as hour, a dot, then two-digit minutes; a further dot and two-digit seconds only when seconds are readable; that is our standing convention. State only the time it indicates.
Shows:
11.04.28
